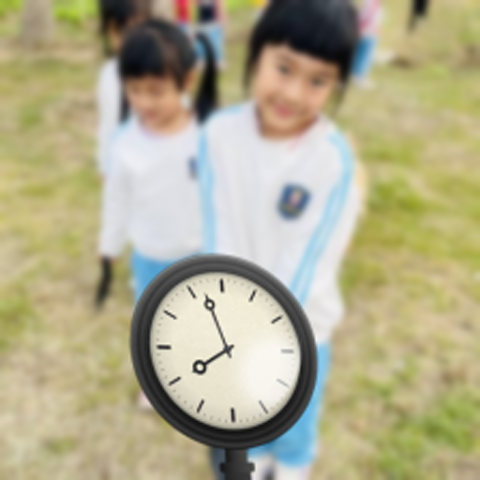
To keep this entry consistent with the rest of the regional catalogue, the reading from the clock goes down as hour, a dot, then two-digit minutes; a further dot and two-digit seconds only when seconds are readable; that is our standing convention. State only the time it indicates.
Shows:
7.57
